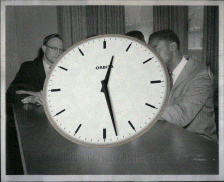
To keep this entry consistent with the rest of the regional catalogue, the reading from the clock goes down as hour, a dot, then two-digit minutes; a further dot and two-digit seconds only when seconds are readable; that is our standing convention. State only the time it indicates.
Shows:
12.28
